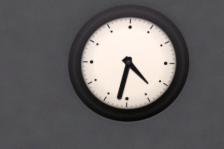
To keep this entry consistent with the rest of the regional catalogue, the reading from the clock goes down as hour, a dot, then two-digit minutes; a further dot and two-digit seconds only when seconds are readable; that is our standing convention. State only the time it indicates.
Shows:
4.32
